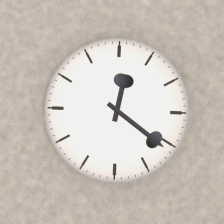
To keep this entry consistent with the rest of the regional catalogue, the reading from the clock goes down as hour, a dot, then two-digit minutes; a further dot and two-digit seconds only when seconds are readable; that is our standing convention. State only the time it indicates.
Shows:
12.21
